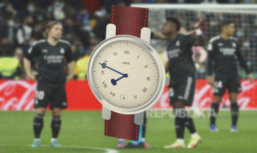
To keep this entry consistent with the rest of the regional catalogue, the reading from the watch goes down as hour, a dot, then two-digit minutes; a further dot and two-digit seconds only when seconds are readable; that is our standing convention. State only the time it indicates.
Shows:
7.48
